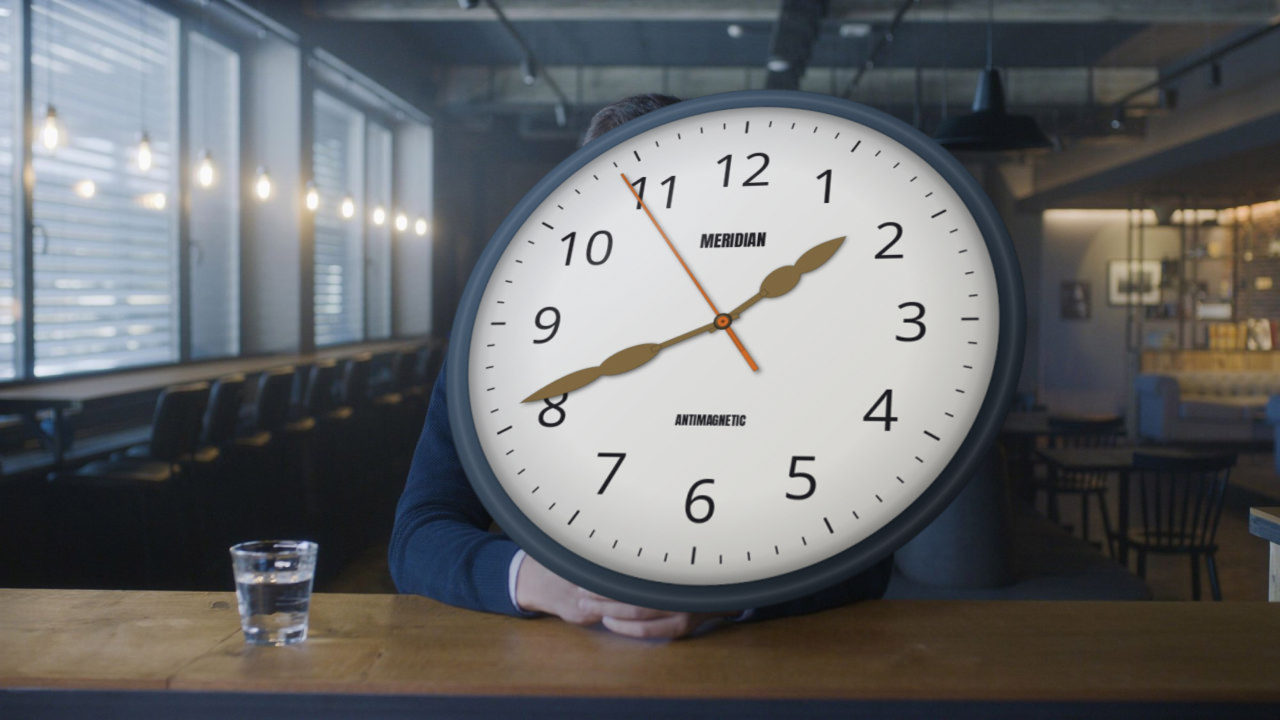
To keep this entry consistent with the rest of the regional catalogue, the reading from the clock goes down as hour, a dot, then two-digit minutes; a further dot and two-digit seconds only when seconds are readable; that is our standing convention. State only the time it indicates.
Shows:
1.40.54
